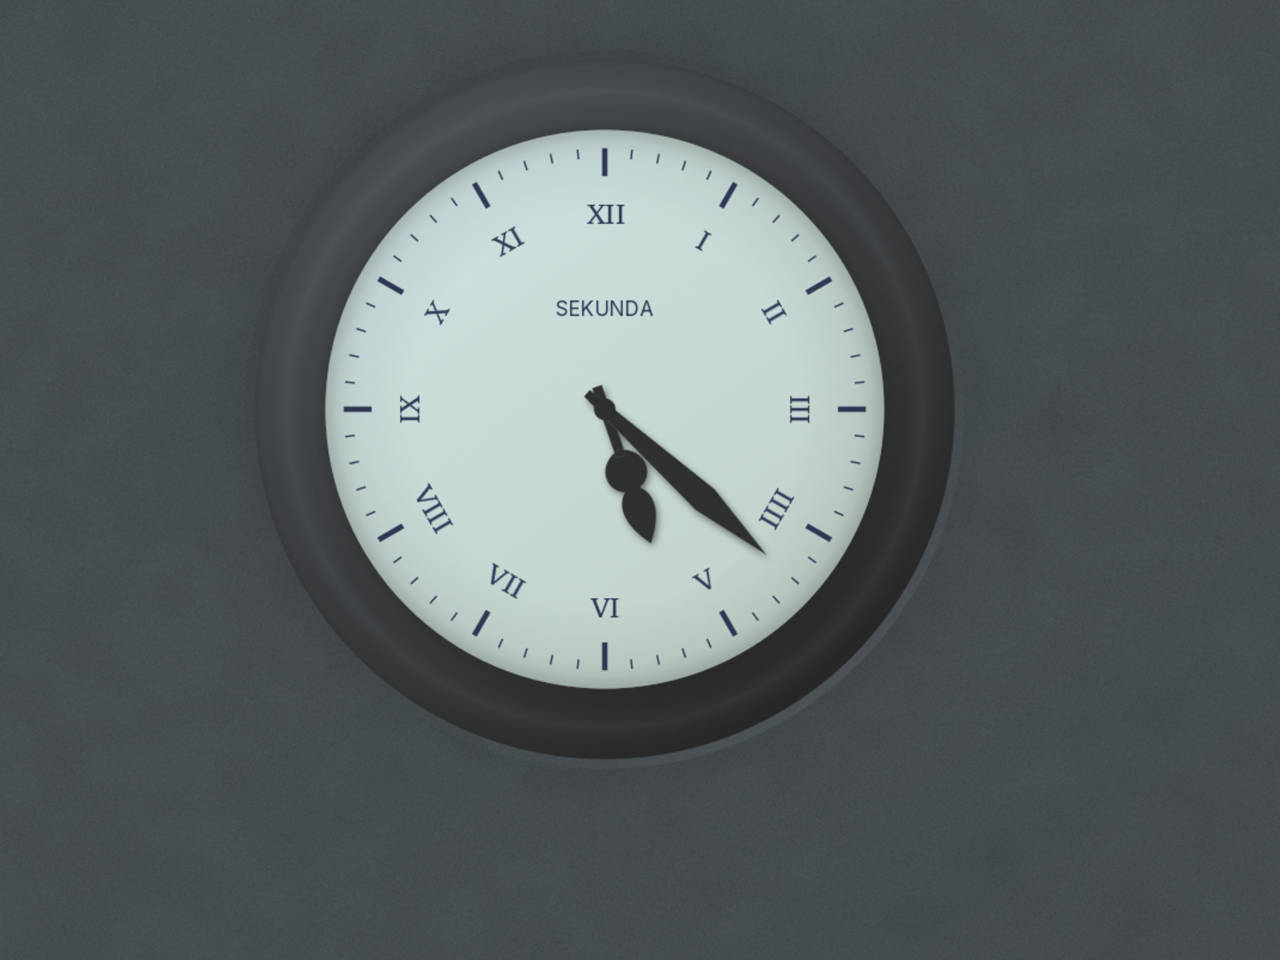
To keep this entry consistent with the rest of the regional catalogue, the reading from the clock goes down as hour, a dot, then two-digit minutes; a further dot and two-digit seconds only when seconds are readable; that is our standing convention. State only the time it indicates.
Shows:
5.22
